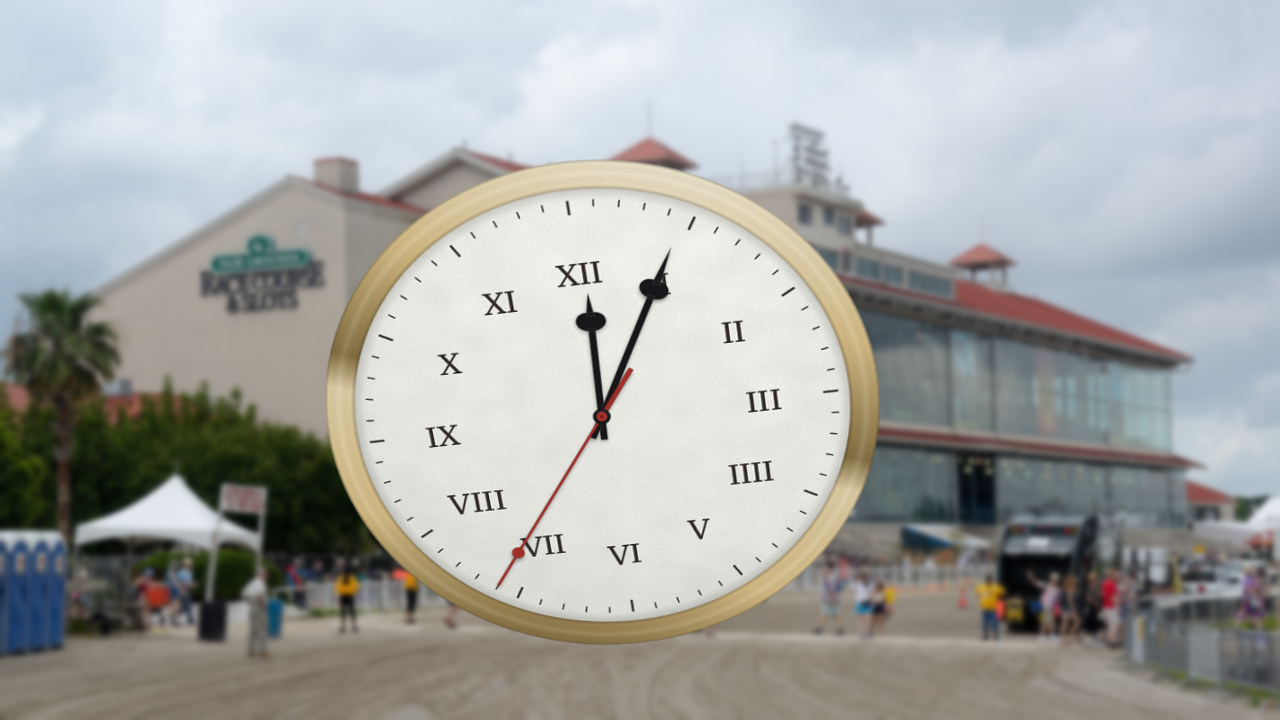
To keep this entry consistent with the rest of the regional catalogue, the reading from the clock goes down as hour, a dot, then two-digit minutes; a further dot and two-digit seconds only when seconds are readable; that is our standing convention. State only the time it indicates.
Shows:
12.04.36
